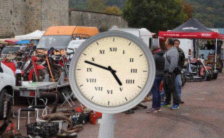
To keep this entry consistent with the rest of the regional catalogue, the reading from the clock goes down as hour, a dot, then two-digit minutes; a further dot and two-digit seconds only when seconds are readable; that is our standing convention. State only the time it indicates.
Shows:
4.48
